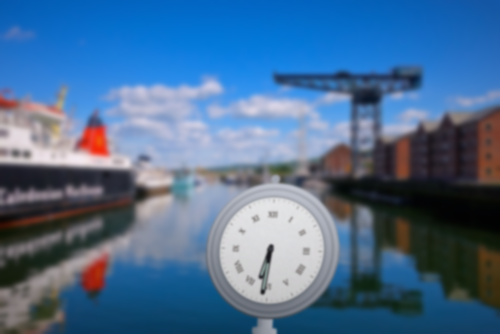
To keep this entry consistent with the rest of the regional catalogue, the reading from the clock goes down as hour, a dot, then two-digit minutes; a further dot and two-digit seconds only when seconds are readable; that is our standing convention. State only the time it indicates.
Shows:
6.31
